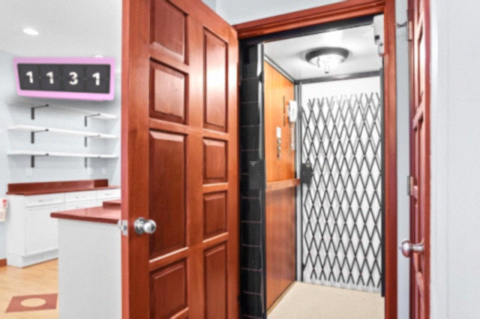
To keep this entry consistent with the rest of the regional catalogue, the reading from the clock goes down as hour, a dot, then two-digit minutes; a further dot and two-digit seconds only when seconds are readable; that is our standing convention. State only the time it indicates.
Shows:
11.31
